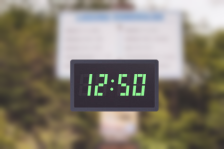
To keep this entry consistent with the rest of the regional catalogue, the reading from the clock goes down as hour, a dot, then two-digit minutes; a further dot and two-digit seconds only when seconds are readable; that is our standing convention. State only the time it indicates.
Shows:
12.50
